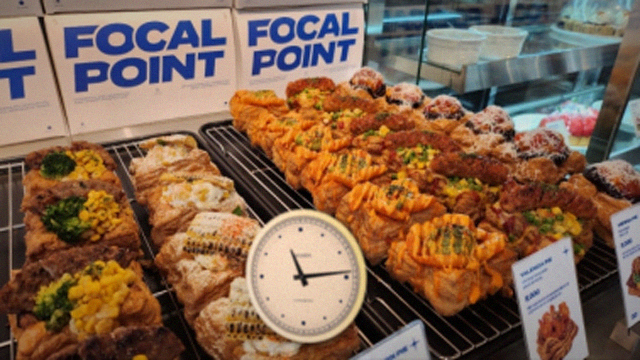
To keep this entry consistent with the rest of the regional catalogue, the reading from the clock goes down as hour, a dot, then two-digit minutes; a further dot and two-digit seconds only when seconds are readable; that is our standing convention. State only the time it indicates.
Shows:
11.14
